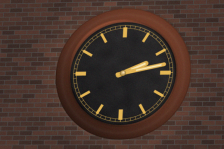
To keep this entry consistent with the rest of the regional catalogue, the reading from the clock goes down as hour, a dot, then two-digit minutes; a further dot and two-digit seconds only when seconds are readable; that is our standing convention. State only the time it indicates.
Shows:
2.13
